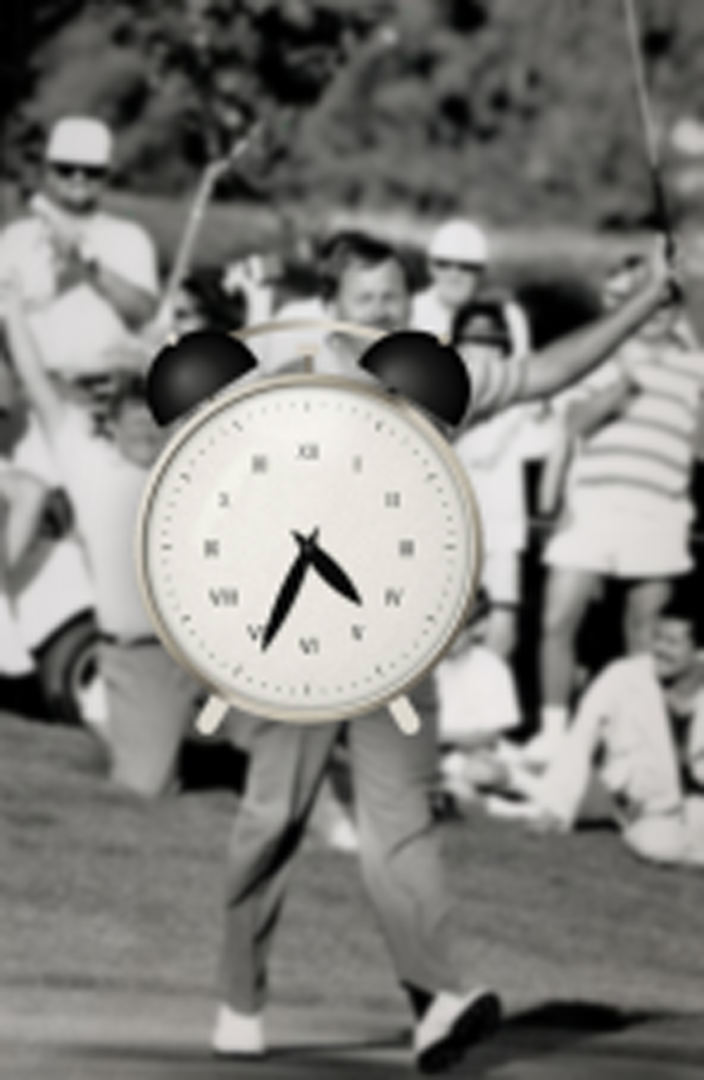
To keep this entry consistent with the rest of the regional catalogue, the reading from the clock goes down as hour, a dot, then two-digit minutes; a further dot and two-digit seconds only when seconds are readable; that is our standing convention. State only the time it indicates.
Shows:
4.34
